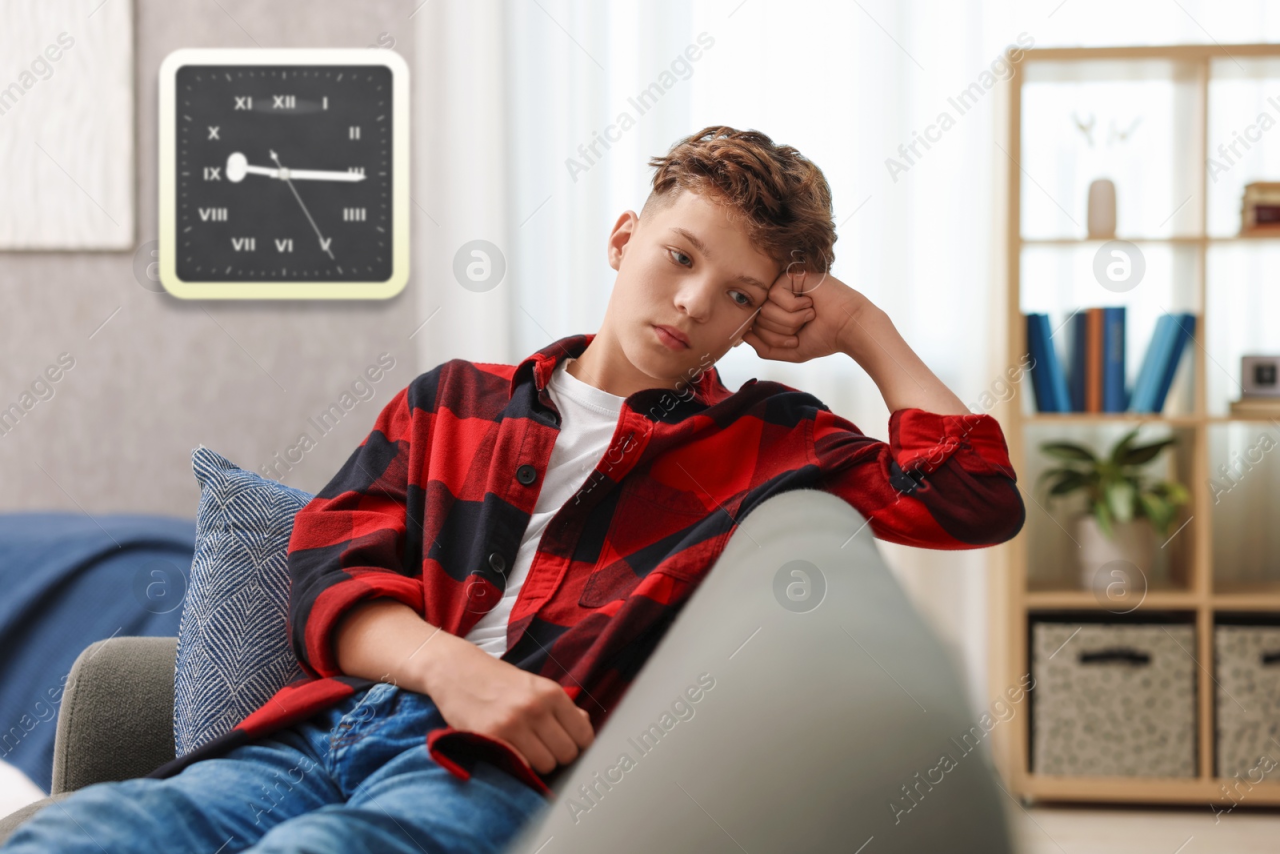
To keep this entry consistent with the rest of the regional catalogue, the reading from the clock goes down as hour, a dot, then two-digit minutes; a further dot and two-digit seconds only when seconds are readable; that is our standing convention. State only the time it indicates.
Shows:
9.15.25
